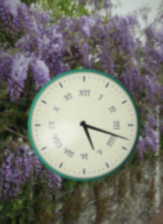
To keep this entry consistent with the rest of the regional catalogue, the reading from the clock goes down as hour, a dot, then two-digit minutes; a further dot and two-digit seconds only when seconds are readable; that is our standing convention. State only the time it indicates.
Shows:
5.18
